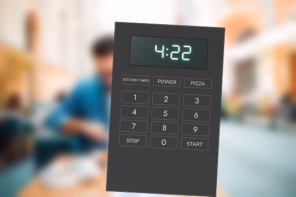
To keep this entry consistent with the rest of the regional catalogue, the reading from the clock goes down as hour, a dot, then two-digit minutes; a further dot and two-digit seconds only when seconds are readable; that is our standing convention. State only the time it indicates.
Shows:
4.22
